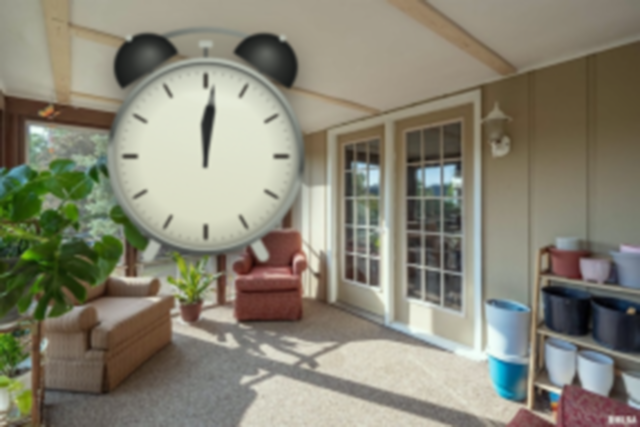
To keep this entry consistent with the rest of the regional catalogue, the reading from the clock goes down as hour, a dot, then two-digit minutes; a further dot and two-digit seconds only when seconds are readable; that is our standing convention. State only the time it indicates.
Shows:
12.01
